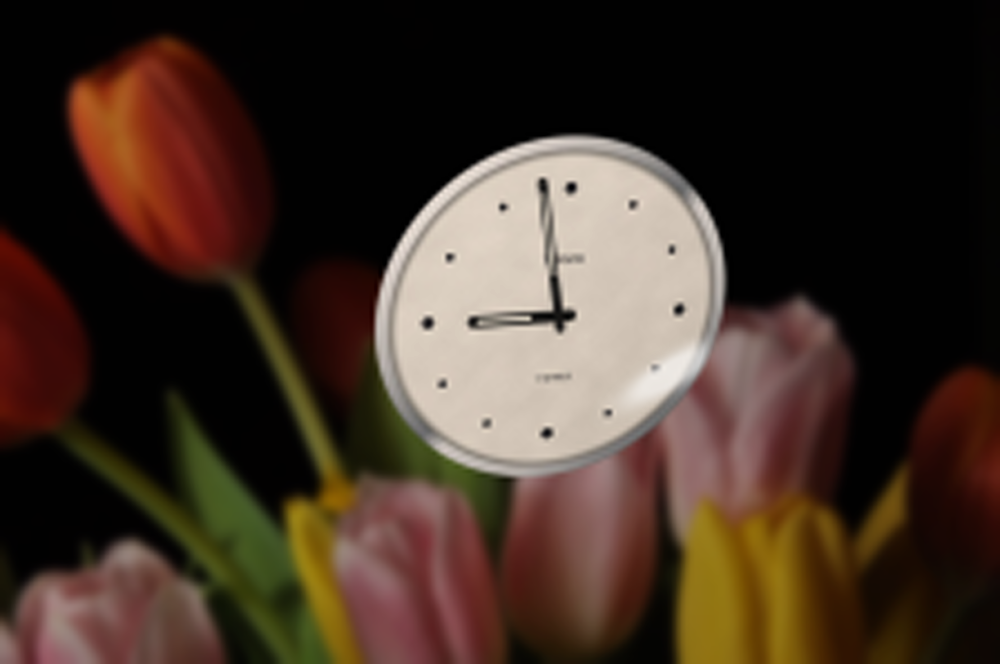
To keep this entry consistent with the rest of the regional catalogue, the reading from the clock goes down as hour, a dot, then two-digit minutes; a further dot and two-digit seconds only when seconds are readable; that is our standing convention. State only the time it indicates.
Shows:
8.58
